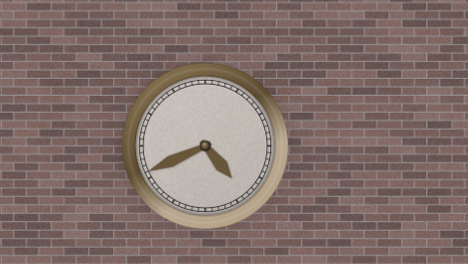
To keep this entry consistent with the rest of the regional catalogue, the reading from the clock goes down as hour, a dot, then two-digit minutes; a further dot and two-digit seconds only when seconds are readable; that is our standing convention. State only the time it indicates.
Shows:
4.41
